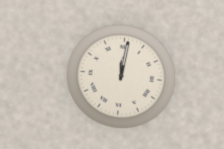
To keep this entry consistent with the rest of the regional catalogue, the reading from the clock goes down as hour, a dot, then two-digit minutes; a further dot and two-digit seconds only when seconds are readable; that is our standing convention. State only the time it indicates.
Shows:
12.01
